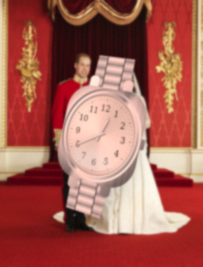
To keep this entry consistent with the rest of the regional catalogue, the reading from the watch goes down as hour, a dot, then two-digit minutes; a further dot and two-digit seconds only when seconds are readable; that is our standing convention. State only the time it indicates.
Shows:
12.40
